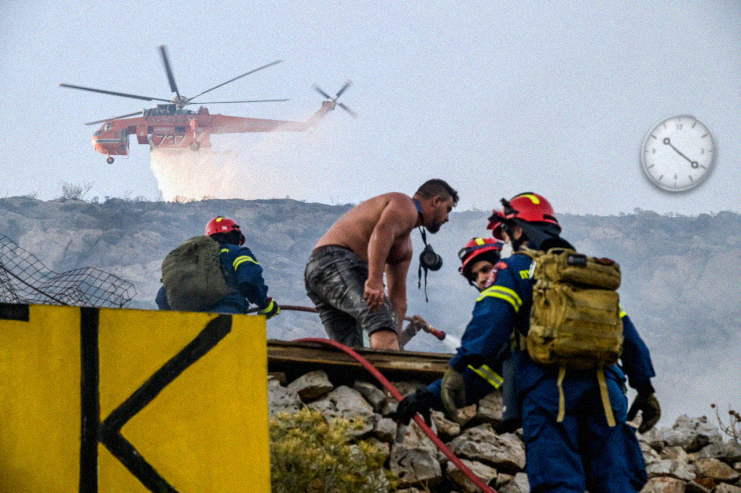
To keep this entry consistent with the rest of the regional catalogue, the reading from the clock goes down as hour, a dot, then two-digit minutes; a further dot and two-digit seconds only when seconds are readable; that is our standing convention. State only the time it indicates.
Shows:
10.21
